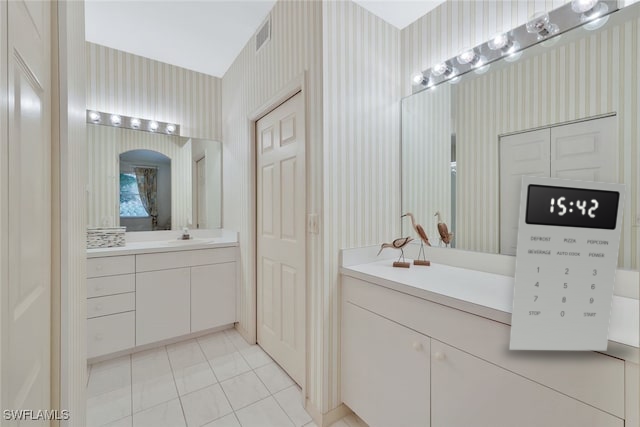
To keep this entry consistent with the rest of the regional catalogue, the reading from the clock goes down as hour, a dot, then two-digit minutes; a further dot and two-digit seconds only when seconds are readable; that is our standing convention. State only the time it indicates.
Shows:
15.42
